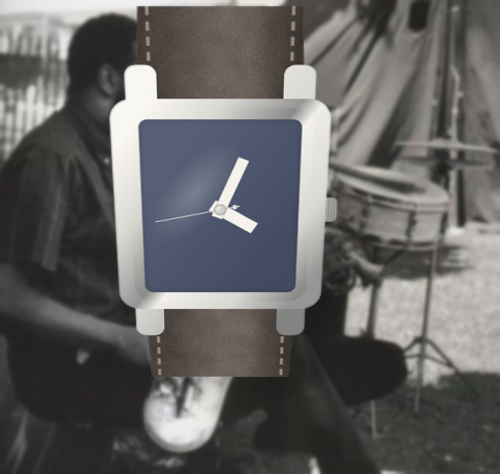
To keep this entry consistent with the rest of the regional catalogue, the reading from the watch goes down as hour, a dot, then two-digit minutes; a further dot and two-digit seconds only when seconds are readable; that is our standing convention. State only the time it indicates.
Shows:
4.03.43
